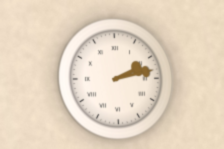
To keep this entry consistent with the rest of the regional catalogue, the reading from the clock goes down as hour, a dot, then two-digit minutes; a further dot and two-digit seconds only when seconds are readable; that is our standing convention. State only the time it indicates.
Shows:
2.13
